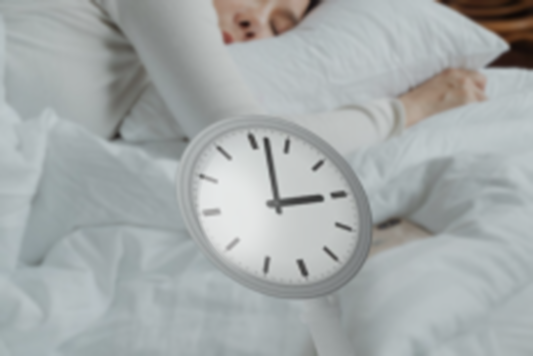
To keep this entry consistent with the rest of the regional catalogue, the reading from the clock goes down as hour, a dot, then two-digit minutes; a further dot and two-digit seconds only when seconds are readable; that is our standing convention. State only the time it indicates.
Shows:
3.02
